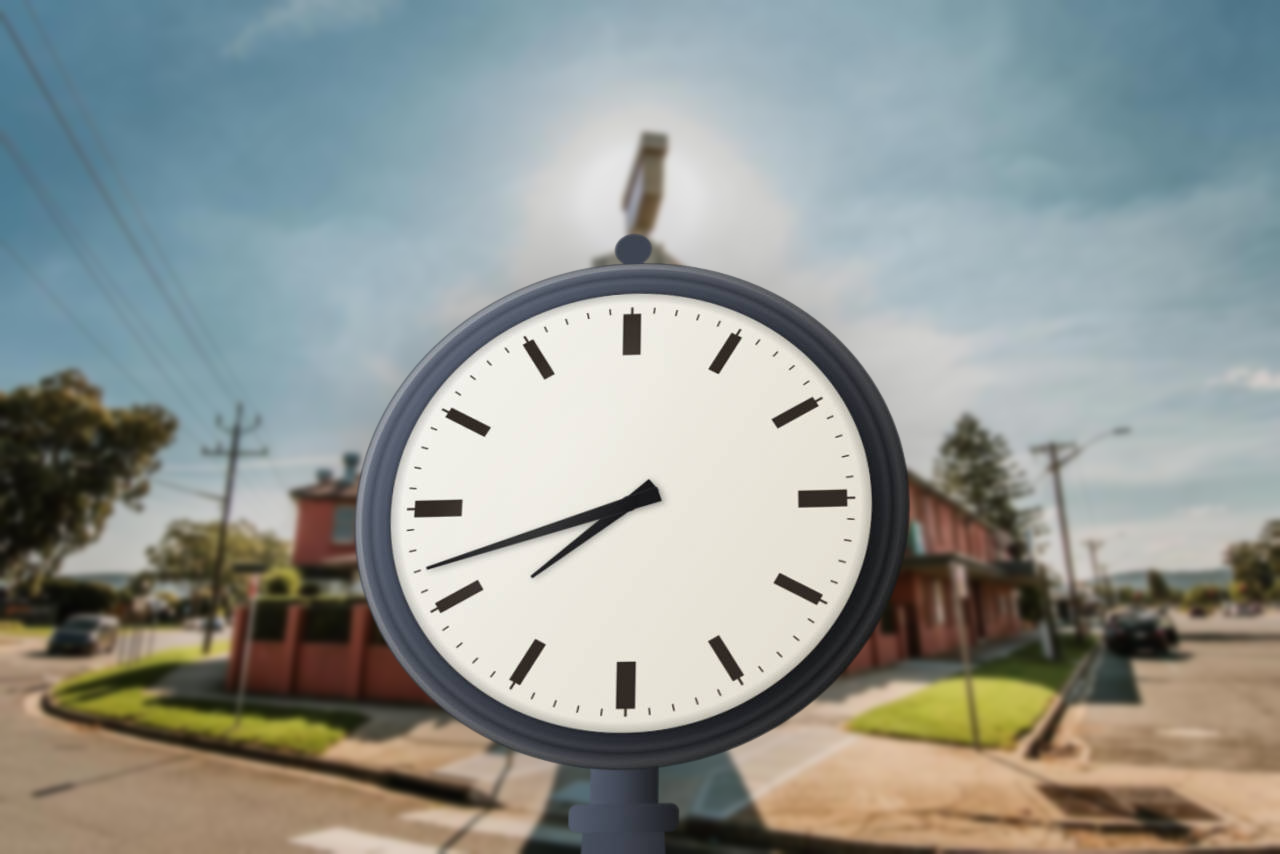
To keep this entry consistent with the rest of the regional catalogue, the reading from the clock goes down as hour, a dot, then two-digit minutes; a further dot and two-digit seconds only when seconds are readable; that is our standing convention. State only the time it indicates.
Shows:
7.42
